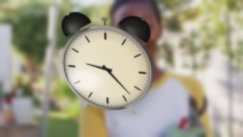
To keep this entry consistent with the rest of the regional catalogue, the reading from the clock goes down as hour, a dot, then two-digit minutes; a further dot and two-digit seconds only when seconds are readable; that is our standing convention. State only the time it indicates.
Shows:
9.23
